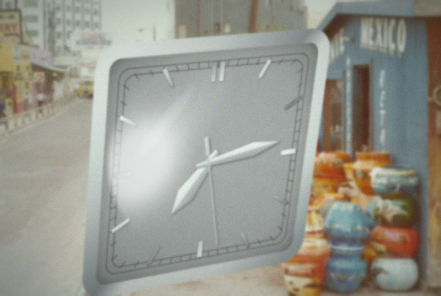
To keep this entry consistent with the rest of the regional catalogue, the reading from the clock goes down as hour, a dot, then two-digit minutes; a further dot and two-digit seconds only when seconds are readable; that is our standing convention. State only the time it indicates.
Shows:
7.13.28
